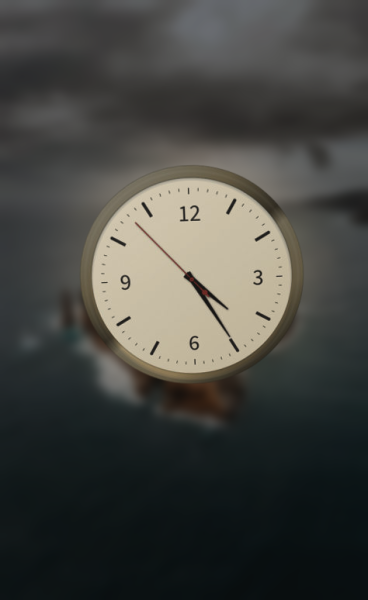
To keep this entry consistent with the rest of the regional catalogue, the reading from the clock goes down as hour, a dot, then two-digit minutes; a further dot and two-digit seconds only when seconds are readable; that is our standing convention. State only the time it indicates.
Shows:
4.24.53
